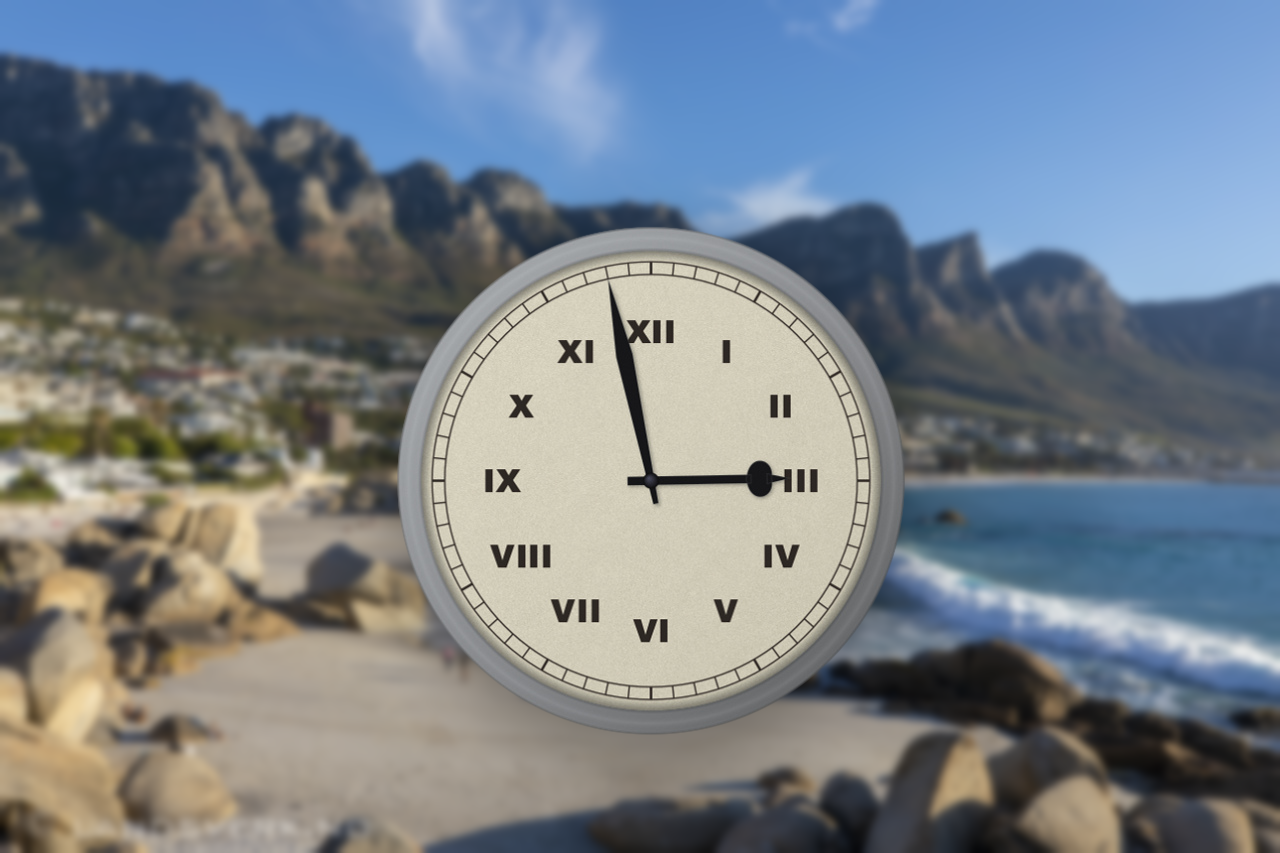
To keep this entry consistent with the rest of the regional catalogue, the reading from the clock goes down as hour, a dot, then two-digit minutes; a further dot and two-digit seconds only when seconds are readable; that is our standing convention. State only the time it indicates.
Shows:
2.58
